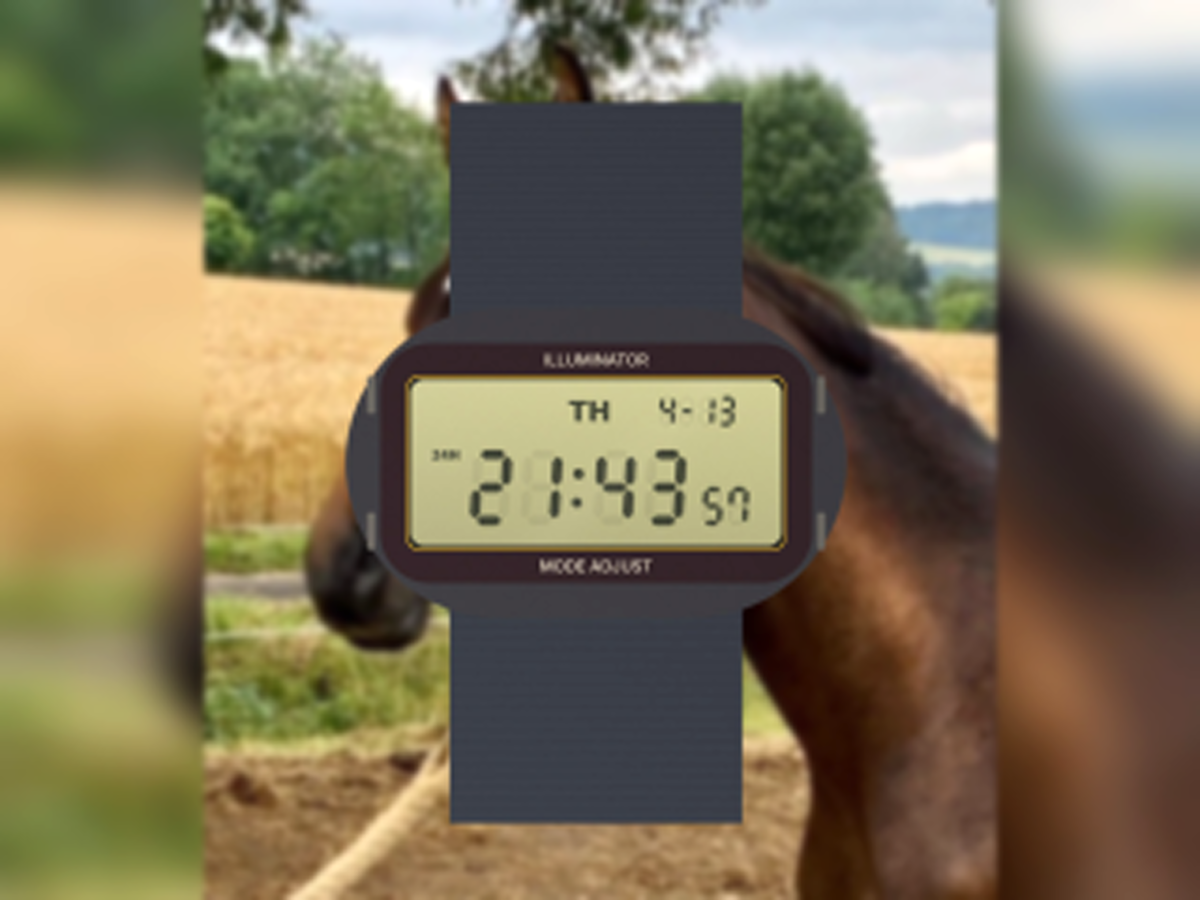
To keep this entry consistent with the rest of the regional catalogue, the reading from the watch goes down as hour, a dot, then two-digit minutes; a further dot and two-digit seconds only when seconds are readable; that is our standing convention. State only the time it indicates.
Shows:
21.43.57
